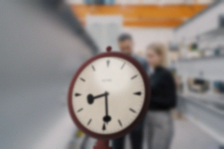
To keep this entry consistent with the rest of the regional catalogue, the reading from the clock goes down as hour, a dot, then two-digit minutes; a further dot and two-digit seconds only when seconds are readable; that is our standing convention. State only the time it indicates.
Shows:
8.29
